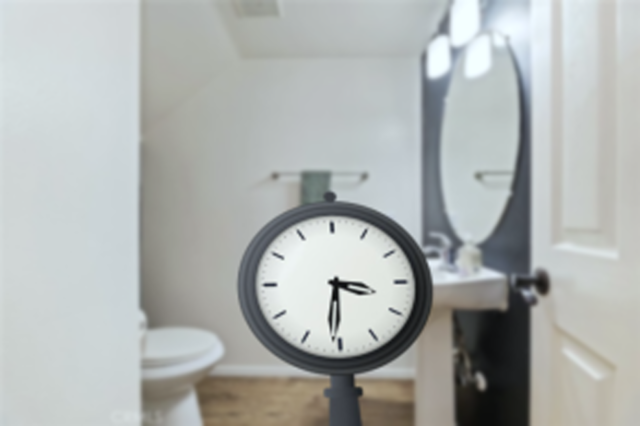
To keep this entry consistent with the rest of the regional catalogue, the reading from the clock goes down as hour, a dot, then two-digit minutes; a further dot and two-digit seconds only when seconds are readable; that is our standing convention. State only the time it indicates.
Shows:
3.31
